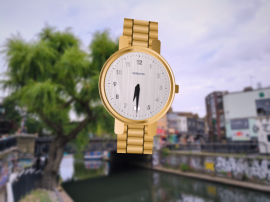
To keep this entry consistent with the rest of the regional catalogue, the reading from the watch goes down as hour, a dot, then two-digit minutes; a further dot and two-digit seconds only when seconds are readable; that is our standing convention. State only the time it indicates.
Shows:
6.30
